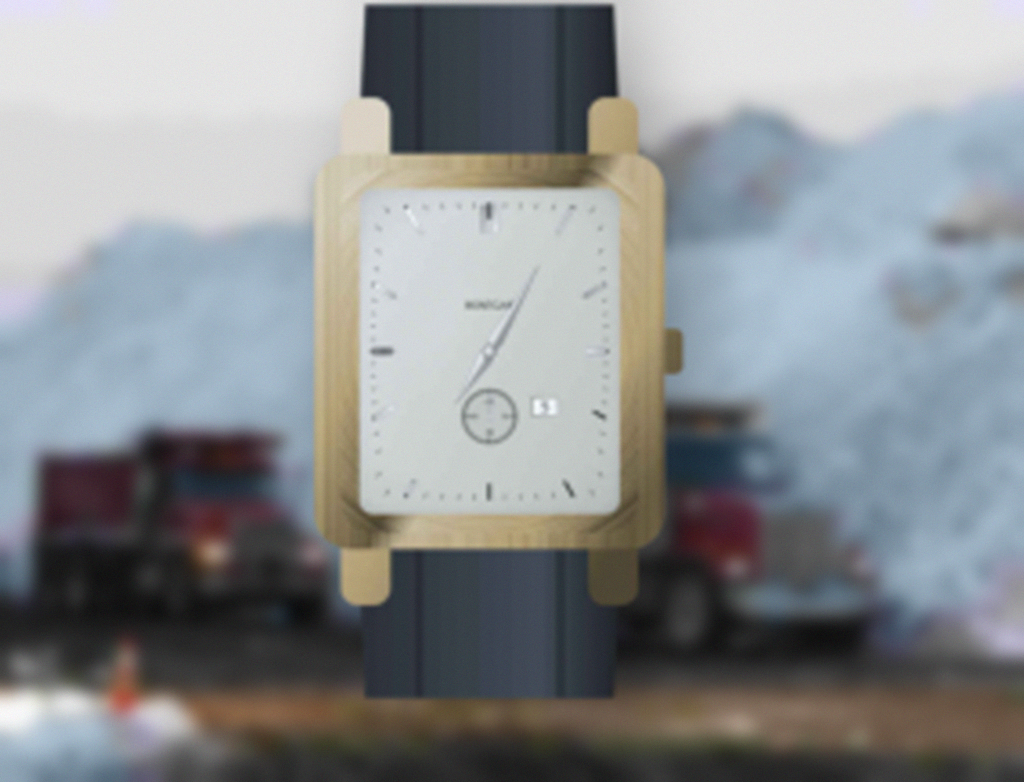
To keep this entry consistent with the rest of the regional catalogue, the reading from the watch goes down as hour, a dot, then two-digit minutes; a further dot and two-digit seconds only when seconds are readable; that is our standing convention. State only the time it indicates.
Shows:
7.05
